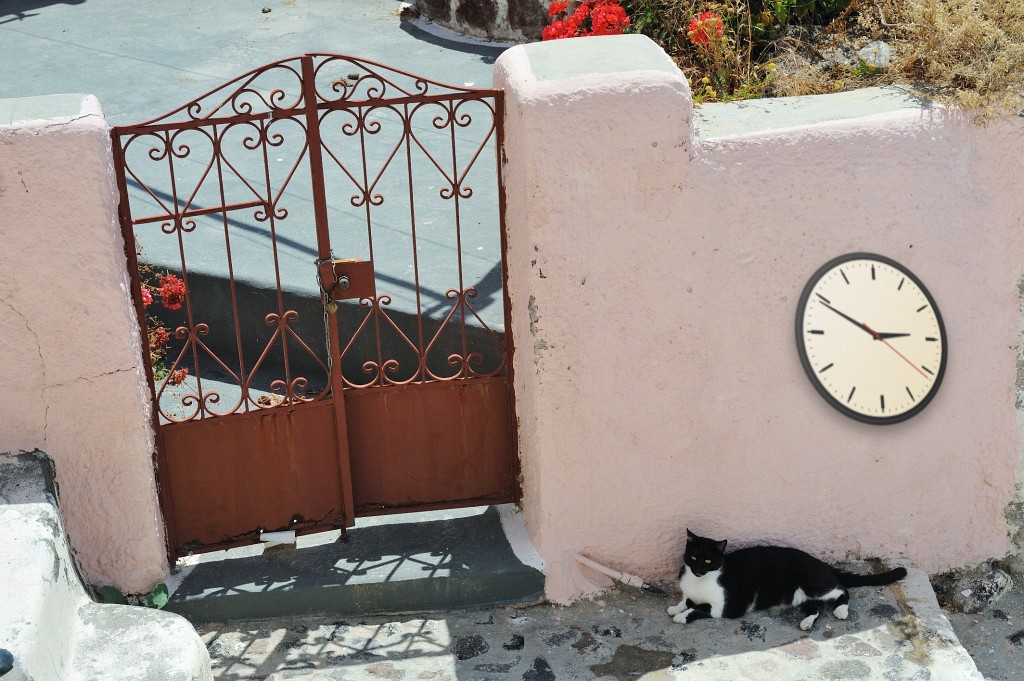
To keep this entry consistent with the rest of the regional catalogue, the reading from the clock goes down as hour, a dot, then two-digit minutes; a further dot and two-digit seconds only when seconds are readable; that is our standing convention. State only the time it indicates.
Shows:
2.49.21
